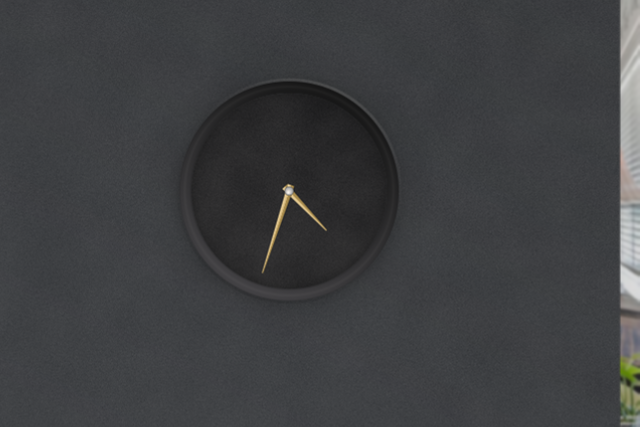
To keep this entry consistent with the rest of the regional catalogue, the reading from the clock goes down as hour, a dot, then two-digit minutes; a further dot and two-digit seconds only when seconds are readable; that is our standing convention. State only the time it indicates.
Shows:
4.33
